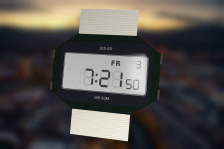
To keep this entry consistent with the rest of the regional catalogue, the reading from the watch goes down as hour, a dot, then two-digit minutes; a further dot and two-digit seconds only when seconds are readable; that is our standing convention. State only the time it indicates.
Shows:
7.21.50
